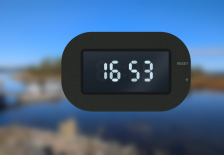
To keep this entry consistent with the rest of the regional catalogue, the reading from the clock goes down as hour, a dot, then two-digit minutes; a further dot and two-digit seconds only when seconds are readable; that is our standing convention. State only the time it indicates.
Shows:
16.53
